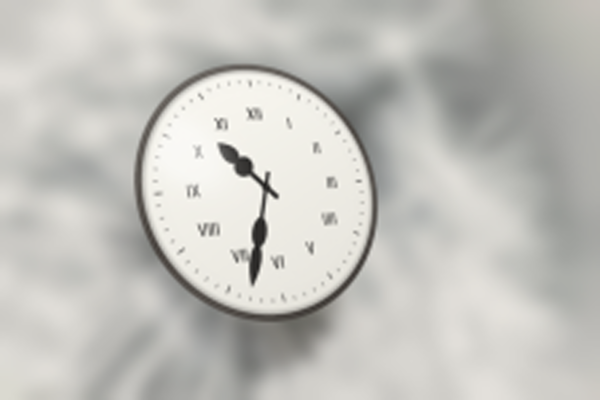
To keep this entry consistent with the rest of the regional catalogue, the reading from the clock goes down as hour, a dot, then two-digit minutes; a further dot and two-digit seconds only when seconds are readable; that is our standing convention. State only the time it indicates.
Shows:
10.33
